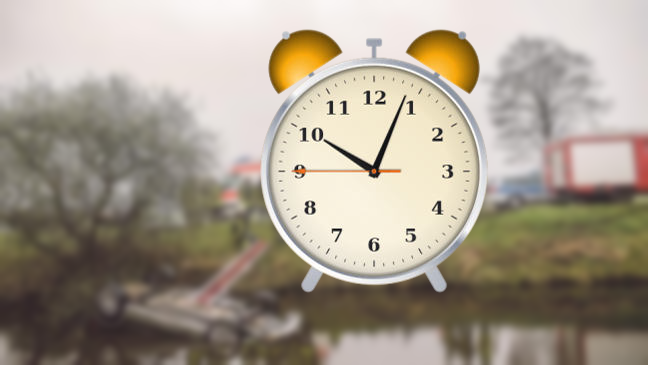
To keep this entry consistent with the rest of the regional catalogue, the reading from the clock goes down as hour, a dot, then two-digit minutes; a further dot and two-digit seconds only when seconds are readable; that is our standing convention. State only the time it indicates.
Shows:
10.03.45
